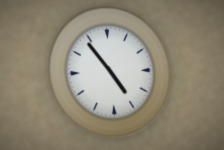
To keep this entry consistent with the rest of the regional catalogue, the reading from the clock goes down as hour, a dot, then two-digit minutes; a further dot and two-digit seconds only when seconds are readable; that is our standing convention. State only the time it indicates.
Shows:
4.54
